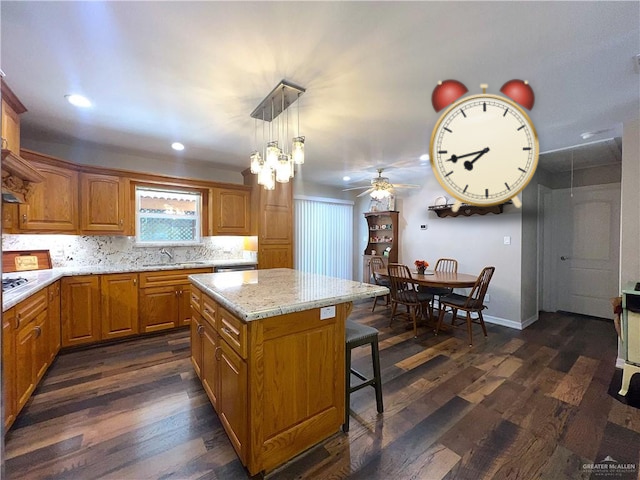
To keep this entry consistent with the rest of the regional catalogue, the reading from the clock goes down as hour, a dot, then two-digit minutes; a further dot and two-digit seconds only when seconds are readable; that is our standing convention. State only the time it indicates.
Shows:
7.43
